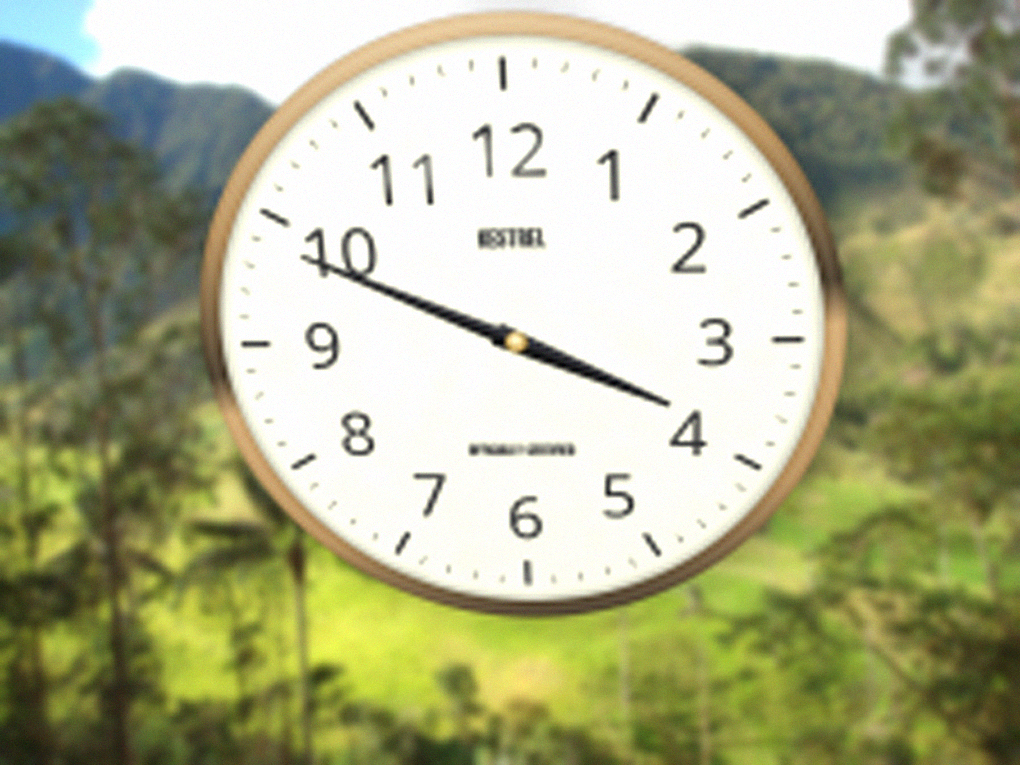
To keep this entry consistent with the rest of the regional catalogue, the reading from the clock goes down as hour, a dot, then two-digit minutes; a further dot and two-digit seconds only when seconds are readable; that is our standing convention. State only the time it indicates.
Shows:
3.49
